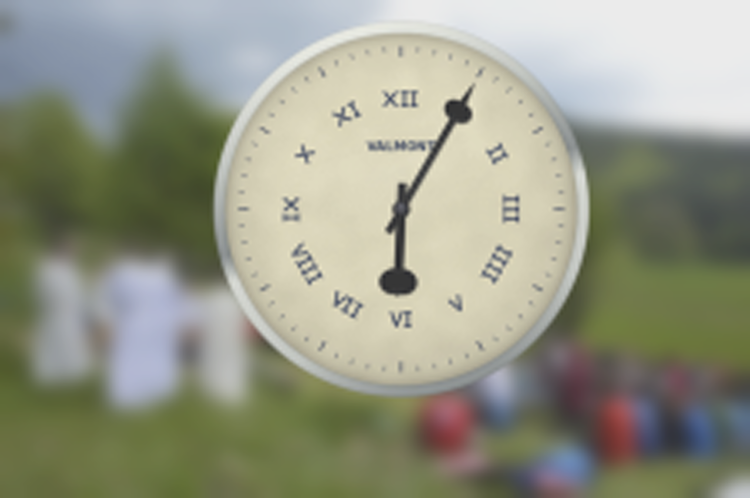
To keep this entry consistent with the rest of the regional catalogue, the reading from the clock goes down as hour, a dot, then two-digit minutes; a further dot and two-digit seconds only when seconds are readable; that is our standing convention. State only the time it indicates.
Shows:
6.05
